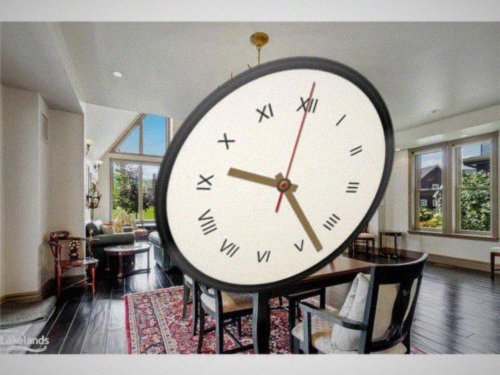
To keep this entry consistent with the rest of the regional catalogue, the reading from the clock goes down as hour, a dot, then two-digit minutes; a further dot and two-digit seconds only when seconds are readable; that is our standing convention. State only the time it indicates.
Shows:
9.23.00
